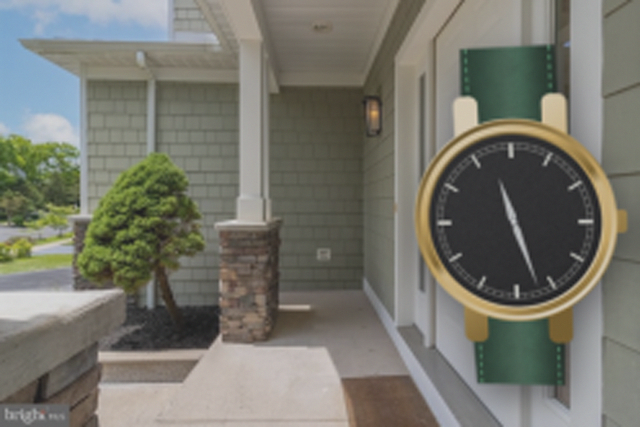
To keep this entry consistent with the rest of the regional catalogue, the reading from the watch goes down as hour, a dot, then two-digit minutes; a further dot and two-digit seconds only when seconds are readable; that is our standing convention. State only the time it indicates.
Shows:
11.27
